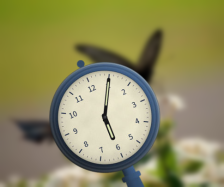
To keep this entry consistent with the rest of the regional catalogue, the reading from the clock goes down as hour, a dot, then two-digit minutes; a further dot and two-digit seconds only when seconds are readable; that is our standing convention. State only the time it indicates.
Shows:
6.05
